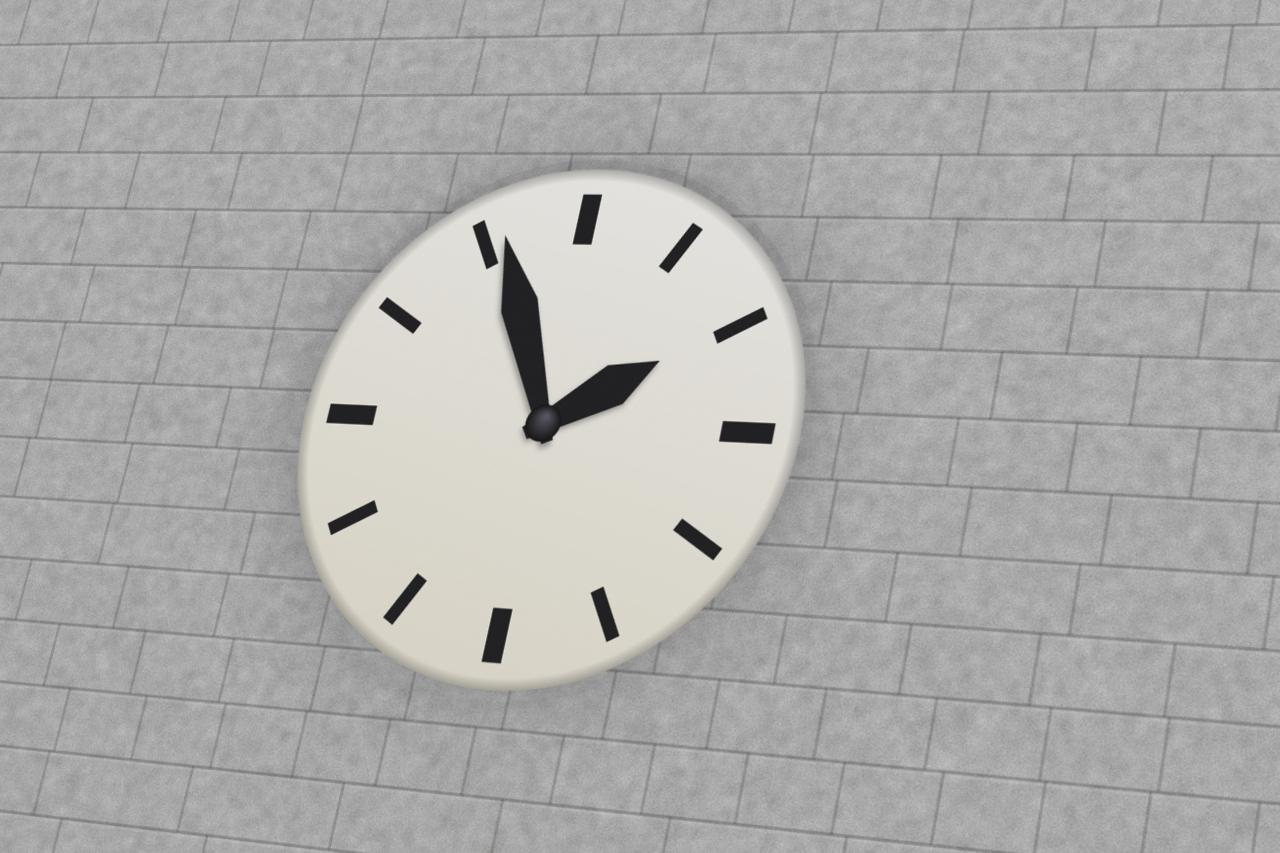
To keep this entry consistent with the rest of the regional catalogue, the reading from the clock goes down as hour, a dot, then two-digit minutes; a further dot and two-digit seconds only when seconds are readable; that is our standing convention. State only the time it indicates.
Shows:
1.56
